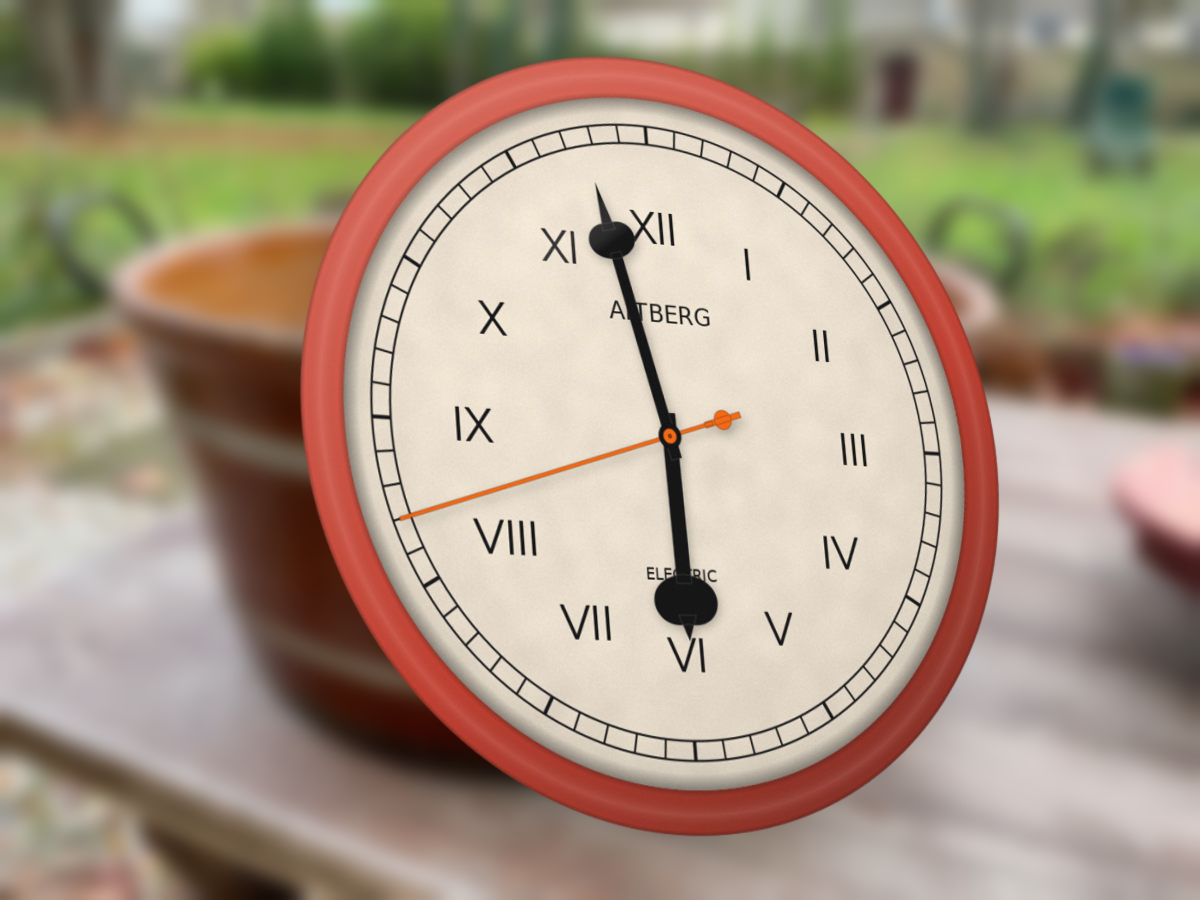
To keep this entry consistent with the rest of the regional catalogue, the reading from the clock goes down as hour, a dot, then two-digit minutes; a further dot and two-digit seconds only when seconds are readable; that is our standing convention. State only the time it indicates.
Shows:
5.57.42
